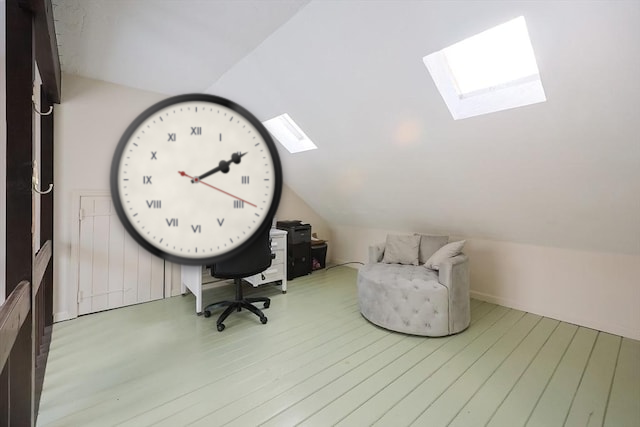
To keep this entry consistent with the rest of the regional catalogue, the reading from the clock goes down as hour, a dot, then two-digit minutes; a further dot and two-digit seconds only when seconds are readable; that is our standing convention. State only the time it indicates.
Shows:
2.10.19
